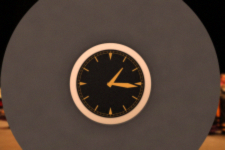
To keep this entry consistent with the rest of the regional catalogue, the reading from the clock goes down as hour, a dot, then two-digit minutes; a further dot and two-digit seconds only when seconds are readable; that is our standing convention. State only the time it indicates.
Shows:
1.16
